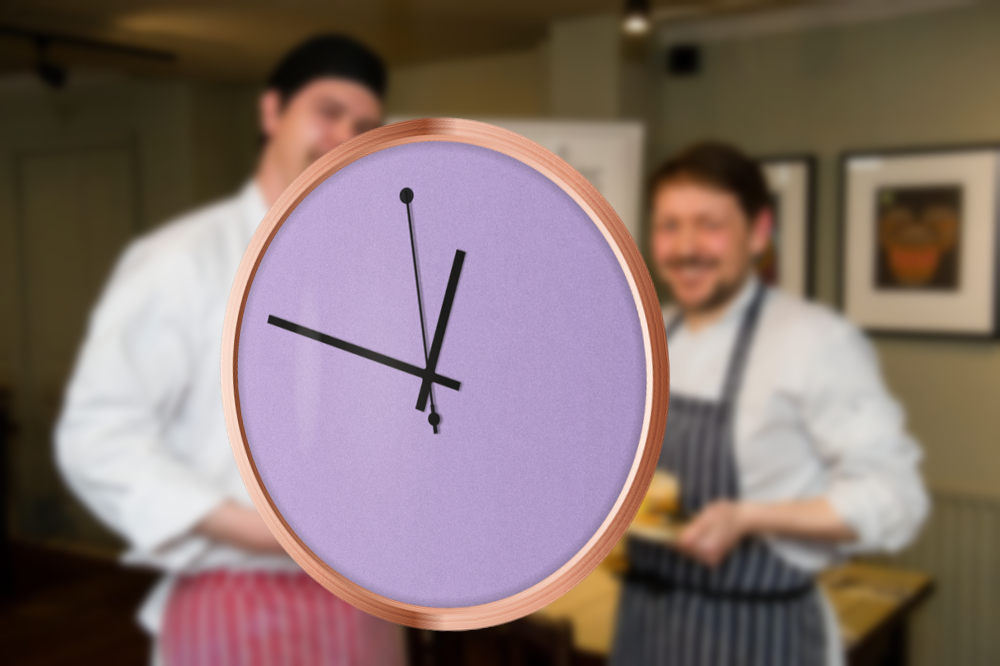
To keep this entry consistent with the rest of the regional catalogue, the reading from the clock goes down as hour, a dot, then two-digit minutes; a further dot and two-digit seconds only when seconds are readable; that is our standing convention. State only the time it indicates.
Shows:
12.49.00
